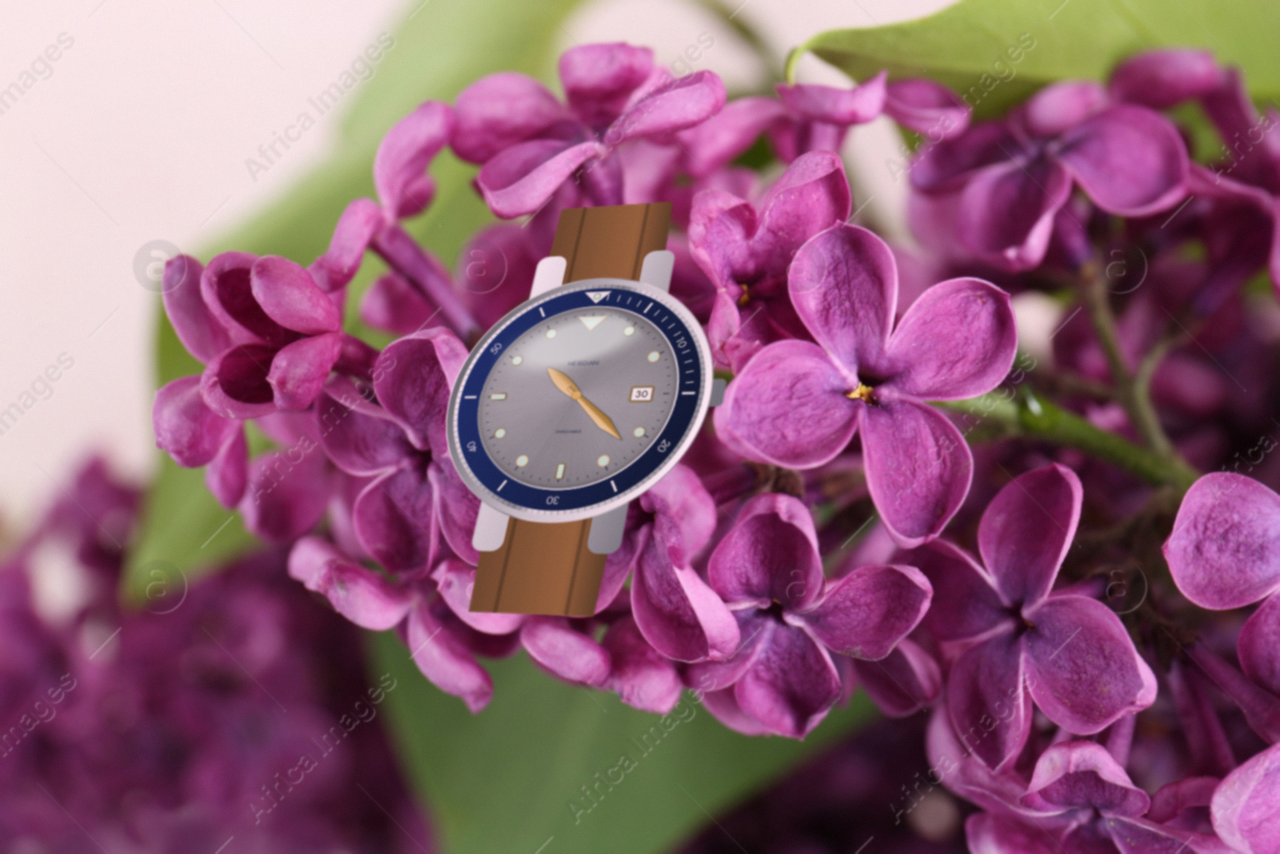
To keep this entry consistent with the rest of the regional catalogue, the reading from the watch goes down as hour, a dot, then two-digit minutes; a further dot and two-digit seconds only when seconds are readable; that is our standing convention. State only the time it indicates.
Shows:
10.22
